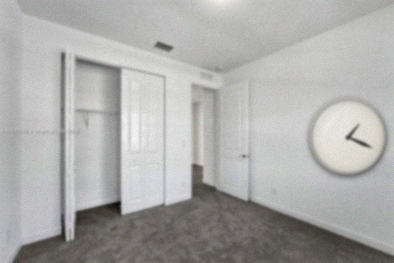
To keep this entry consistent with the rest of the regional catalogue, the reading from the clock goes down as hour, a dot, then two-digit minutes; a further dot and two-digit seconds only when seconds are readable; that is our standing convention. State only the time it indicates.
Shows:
1.19
